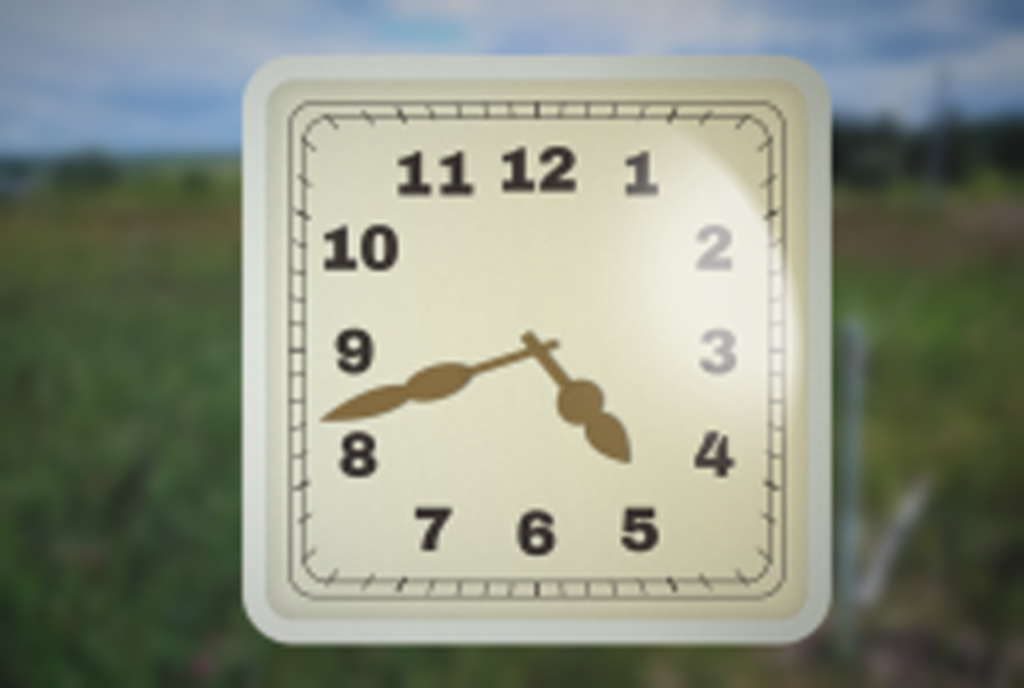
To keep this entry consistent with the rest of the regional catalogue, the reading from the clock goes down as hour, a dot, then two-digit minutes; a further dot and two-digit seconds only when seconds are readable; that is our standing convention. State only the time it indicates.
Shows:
4.42
